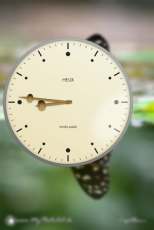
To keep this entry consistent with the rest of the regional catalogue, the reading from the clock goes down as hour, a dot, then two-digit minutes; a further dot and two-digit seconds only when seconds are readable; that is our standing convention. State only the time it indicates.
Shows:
8.46
